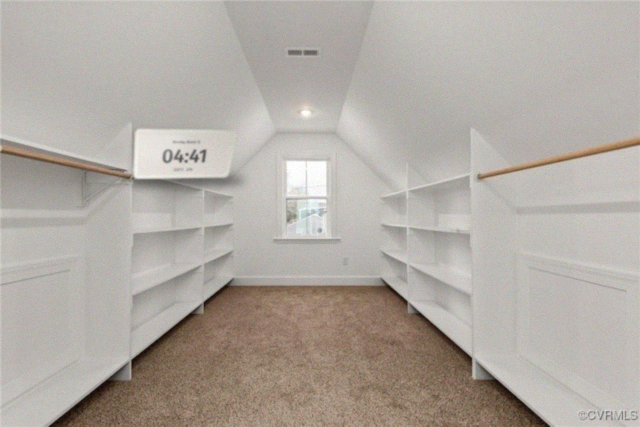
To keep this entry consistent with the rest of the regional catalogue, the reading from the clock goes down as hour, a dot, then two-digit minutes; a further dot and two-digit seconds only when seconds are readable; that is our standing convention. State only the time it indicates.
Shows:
4.41
